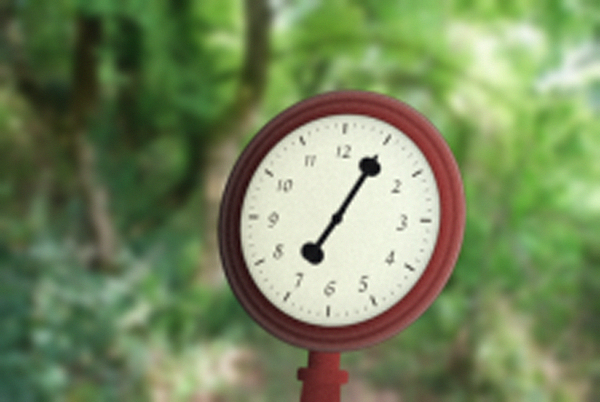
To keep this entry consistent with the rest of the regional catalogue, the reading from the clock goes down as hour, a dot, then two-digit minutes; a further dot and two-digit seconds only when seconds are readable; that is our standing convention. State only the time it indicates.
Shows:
7.05
